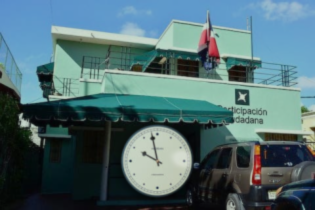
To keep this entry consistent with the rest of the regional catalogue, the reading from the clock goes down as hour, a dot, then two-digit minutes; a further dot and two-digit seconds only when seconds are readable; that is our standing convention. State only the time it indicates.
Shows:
9.58
